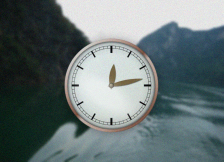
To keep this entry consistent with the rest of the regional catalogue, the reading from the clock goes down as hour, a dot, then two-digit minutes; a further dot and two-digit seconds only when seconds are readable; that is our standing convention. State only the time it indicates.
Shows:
12.13
